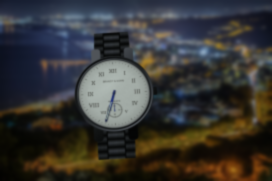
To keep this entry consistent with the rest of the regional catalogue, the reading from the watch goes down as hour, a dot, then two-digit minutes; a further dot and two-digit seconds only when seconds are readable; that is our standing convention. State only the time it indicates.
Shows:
6.33
